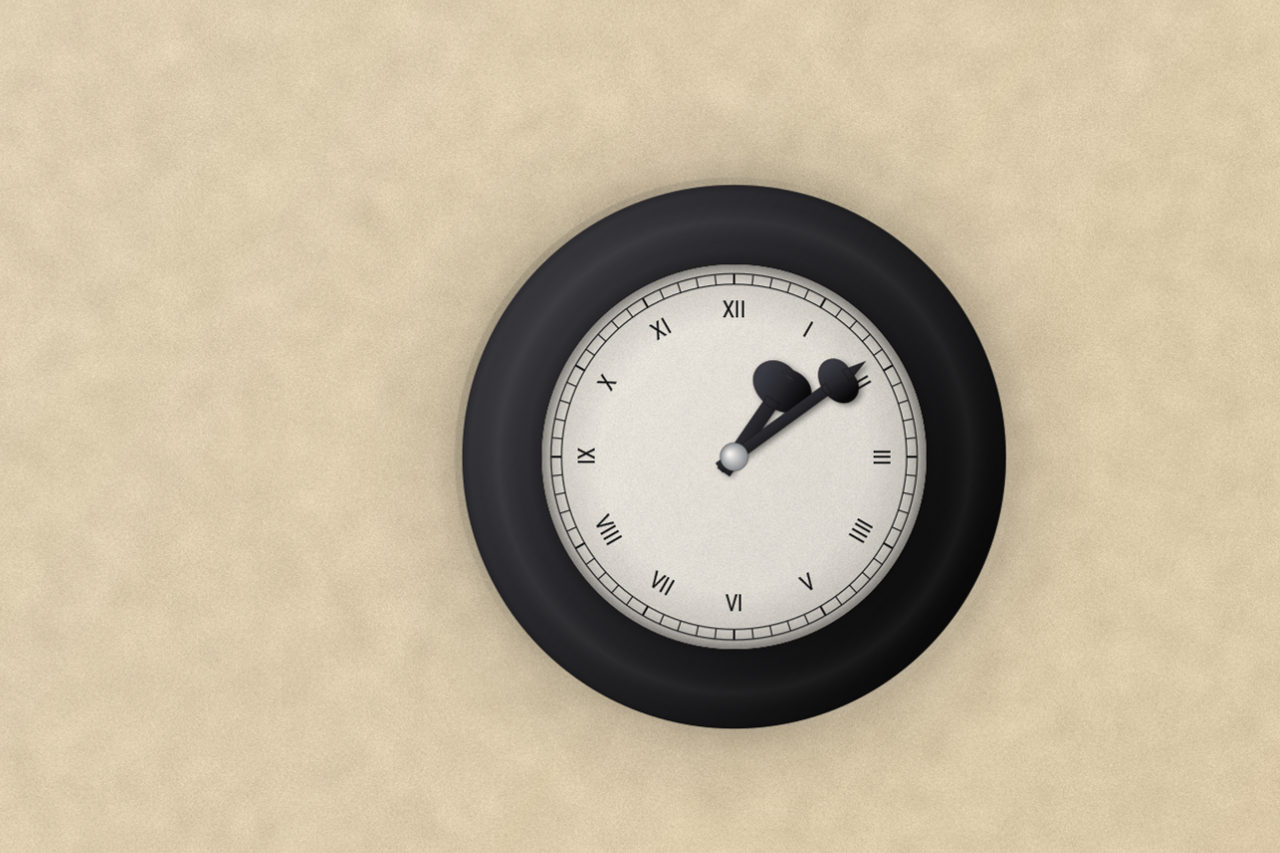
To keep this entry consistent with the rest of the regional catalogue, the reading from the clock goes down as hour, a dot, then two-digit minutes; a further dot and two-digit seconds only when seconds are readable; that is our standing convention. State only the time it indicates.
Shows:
1.09
